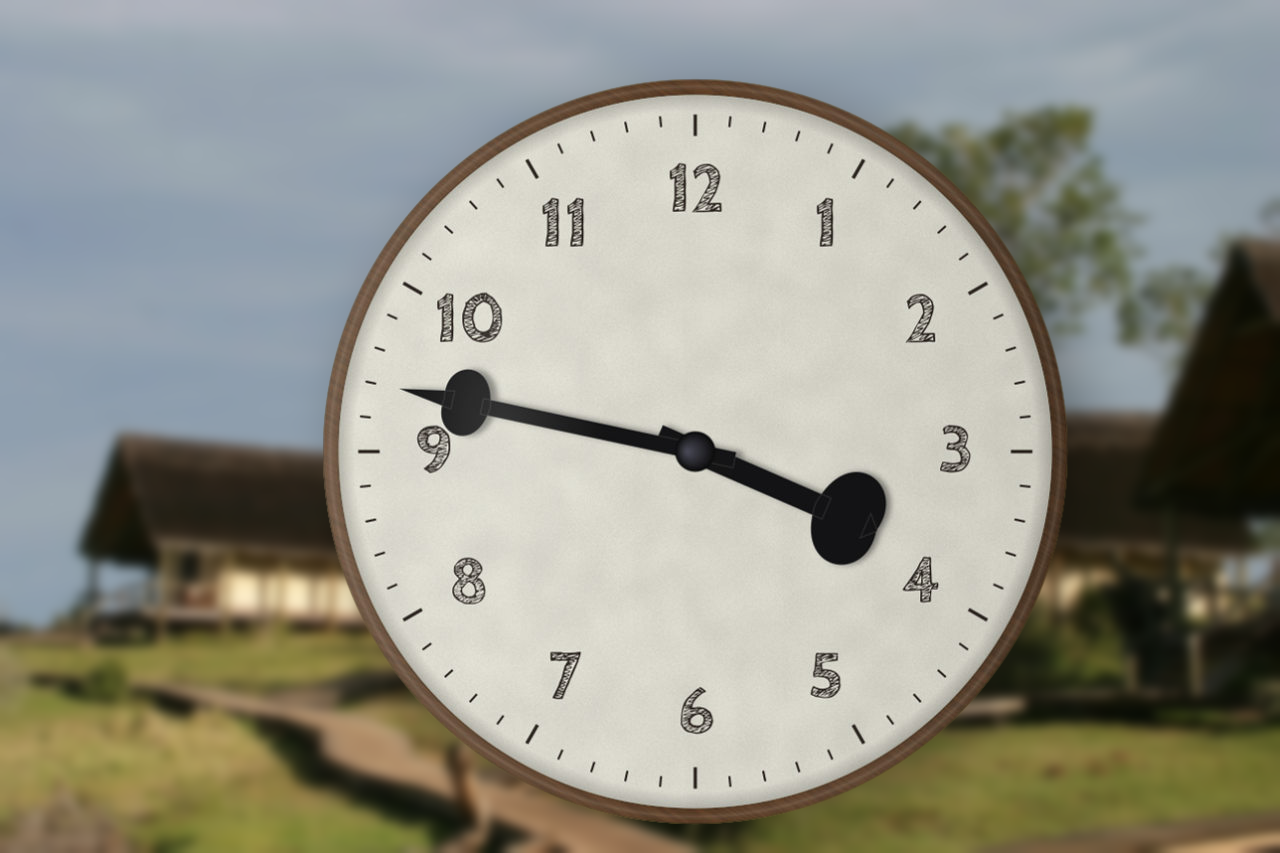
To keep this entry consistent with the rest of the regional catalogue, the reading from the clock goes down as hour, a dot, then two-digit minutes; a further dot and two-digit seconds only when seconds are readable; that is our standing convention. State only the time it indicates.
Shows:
3.47
